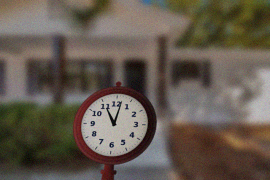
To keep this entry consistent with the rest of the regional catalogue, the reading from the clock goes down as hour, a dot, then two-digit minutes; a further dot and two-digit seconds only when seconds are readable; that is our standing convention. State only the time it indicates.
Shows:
11.02
